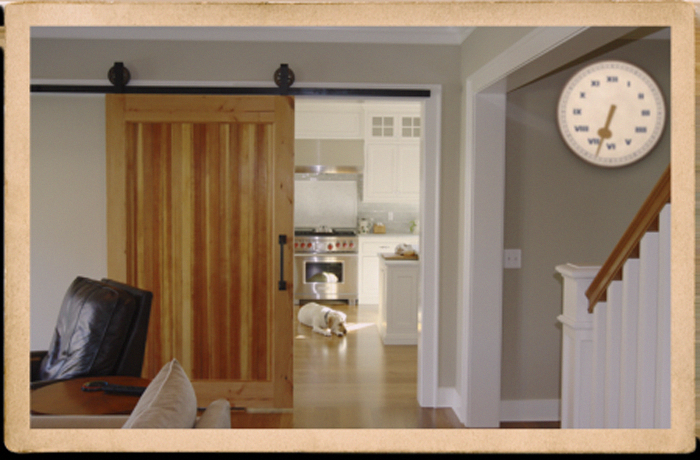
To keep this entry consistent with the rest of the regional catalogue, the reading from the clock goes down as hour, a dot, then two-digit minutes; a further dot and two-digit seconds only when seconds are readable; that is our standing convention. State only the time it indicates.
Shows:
6.33
